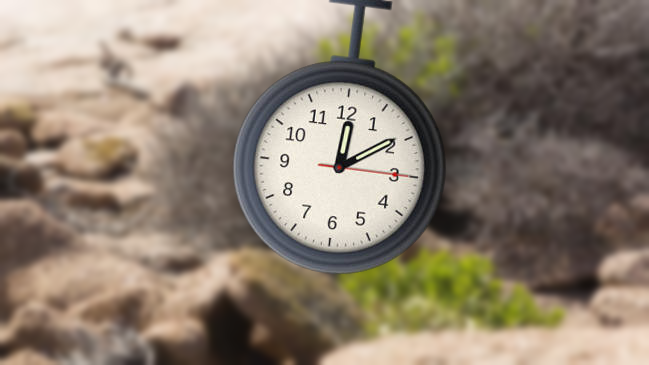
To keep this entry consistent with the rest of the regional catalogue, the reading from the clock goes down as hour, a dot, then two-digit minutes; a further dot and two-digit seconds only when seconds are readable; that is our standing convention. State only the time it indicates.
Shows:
12.09.15
